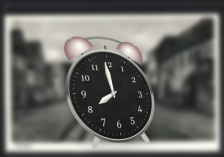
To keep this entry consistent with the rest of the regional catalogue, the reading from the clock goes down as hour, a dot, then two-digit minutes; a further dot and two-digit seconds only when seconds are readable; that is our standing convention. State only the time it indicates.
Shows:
7.59
